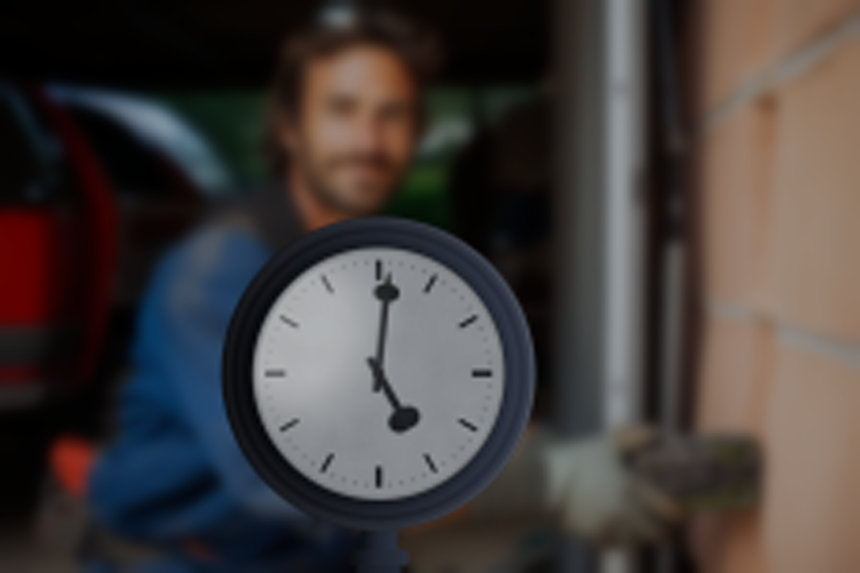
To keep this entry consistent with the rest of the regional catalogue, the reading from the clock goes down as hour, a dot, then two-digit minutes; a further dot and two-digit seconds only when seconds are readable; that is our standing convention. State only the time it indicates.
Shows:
5.01
